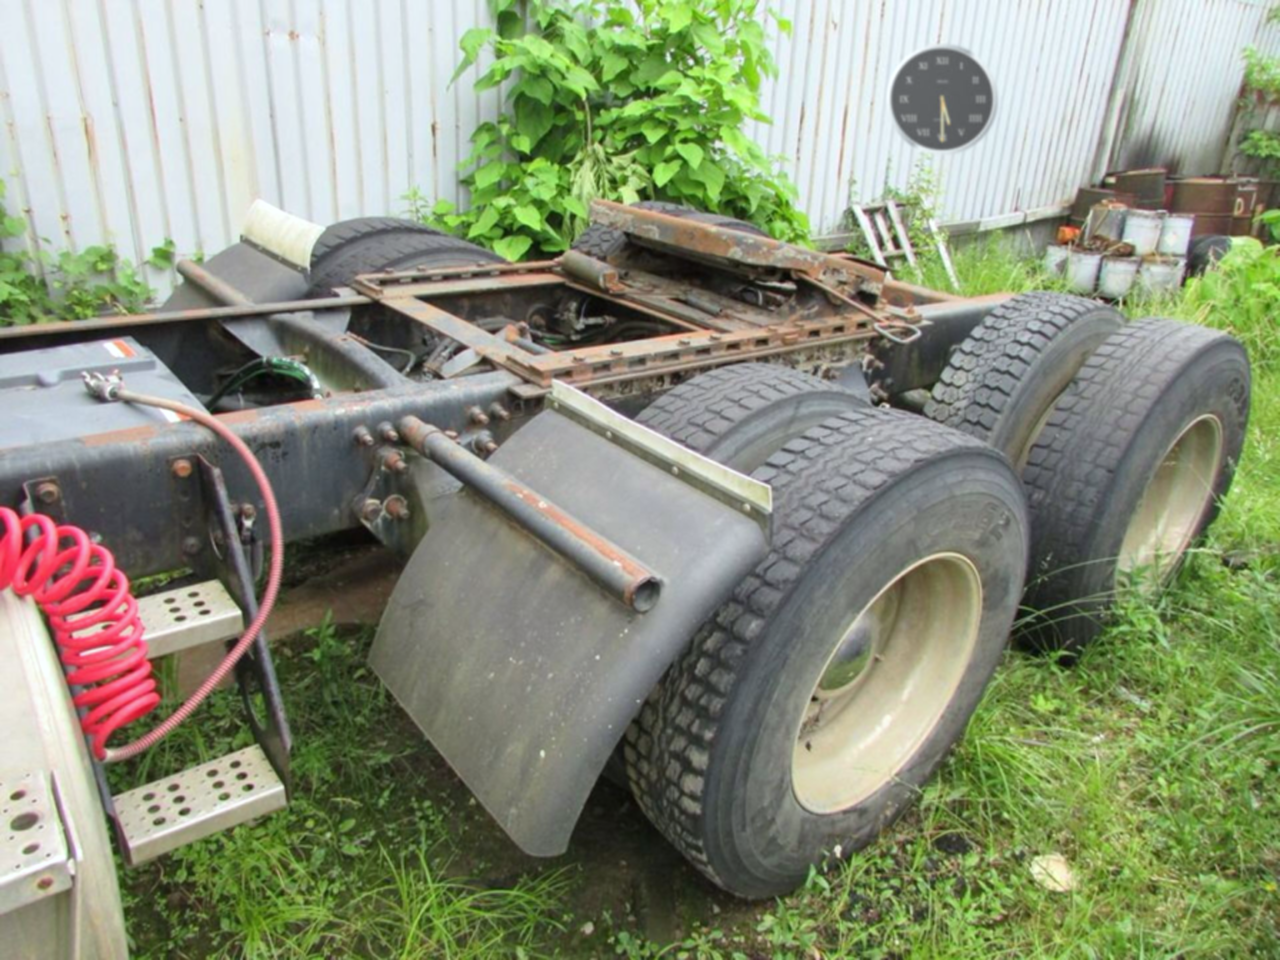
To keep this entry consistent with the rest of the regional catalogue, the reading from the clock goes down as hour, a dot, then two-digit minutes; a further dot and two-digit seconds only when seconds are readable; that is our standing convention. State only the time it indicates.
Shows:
5.30
